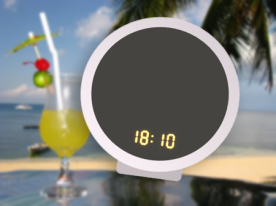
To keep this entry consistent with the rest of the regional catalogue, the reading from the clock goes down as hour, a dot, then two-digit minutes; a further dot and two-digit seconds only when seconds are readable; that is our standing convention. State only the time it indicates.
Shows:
18.10
